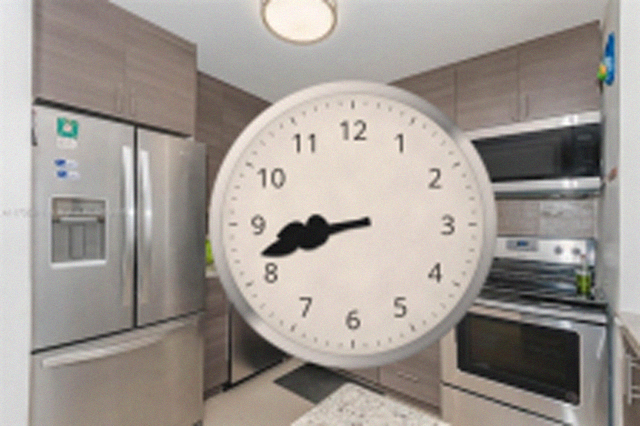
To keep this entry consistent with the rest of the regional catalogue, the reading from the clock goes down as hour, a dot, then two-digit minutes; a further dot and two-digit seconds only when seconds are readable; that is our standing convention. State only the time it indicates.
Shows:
8.42
